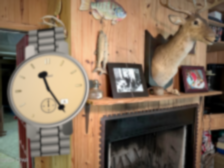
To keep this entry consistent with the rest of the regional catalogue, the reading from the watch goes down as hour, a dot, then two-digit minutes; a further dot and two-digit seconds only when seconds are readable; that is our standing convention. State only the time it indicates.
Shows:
11.25
